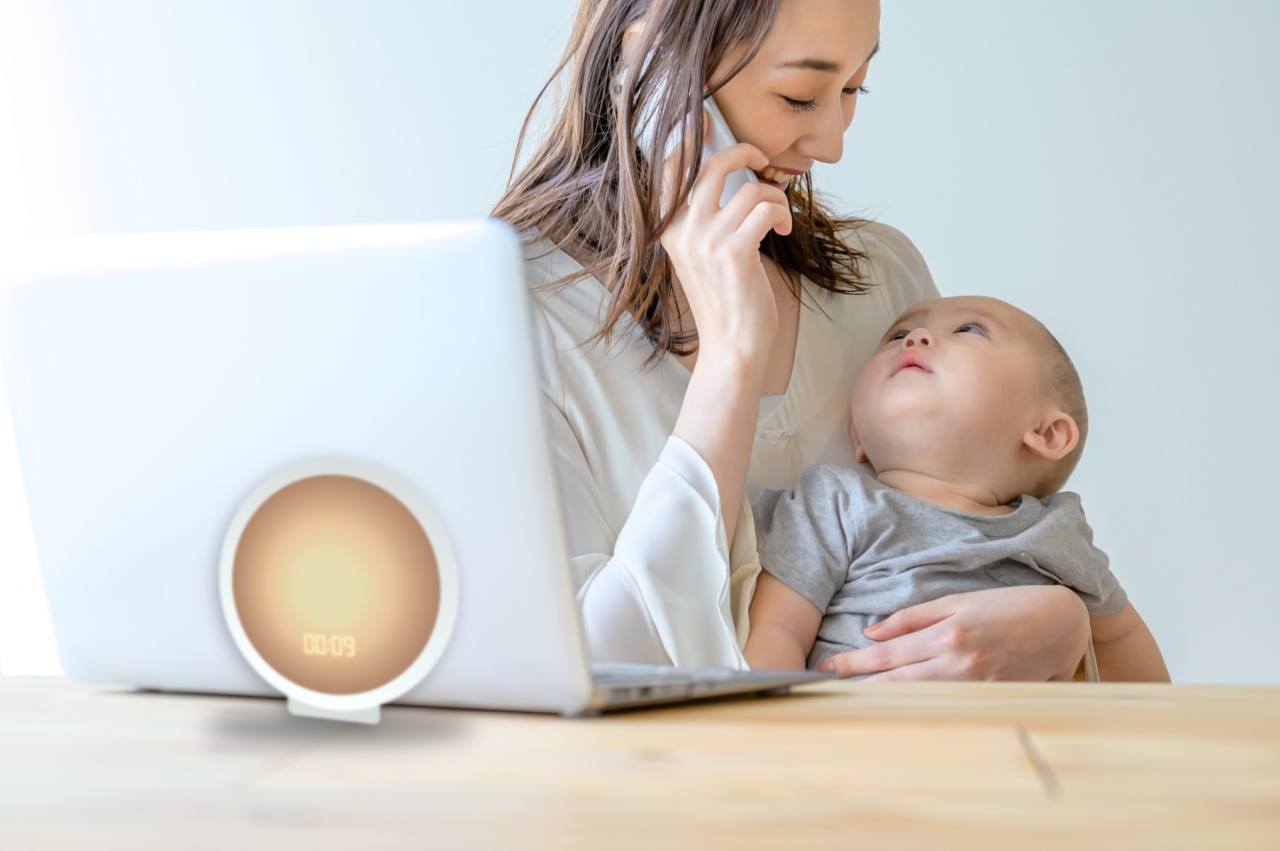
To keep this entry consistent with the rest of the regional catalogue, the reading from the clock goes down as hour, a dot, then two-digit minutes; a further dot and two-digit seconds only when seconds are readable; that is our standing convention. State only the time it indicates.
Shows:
0.09
